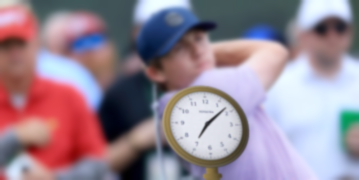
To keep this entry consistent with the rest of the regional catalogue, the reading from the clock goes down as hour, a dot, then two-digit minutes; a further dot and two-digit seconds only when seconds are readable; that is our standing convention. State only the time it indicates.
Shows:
7.08
